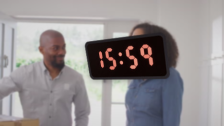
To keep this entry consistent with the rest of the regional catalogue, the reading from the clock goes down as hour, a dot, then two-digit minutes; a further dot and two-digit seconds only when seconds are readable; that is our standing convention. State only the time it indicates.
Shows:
15.59
